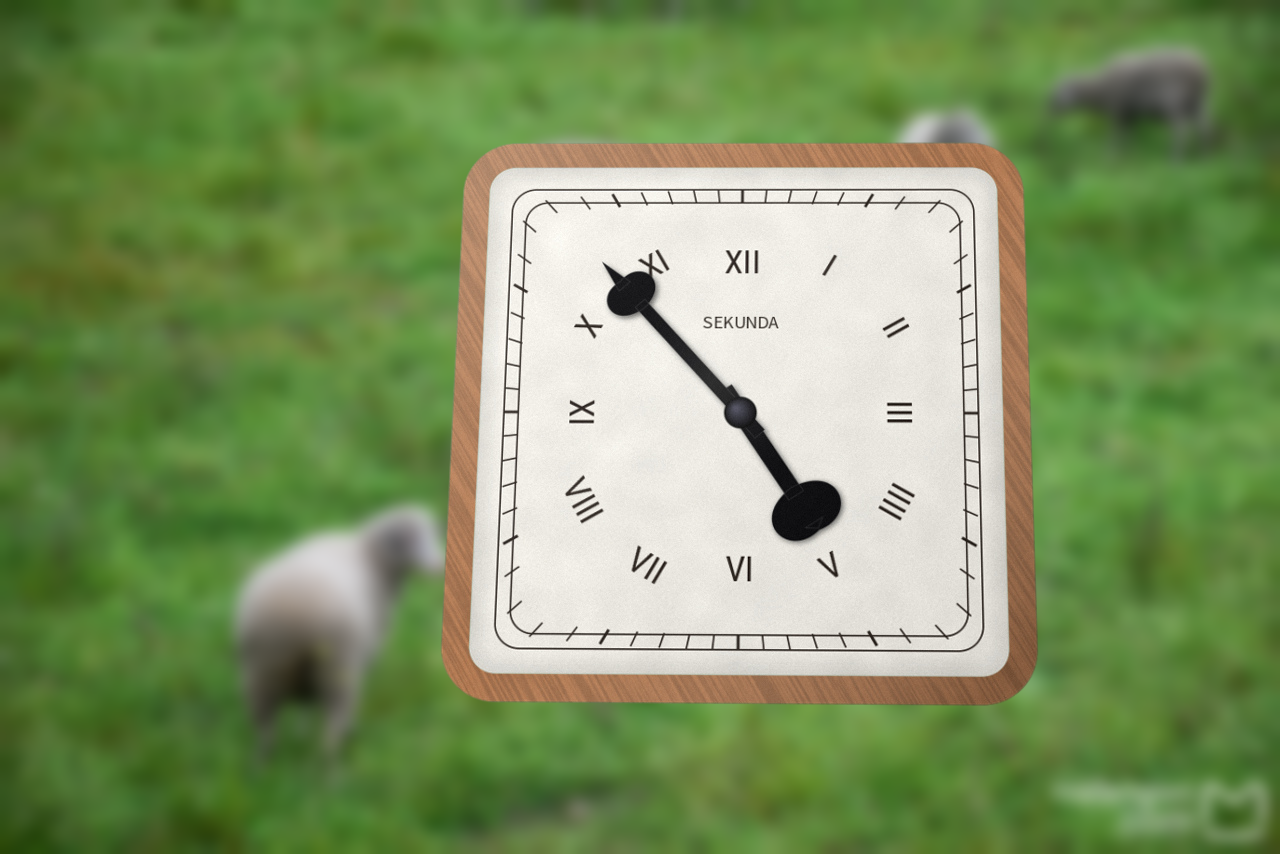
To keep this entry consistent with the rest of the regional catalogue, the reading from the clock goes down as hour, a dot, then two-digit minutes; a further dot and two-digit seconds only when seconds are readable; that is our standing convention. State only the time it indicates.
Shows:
4.53
